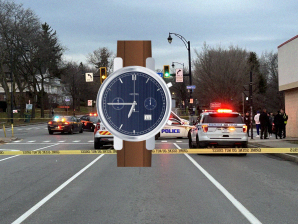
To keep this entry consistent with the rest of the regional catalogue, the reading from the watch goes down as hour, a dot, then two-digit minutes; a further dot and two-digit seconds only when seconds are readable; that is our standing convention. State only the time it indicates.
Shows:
6.45
